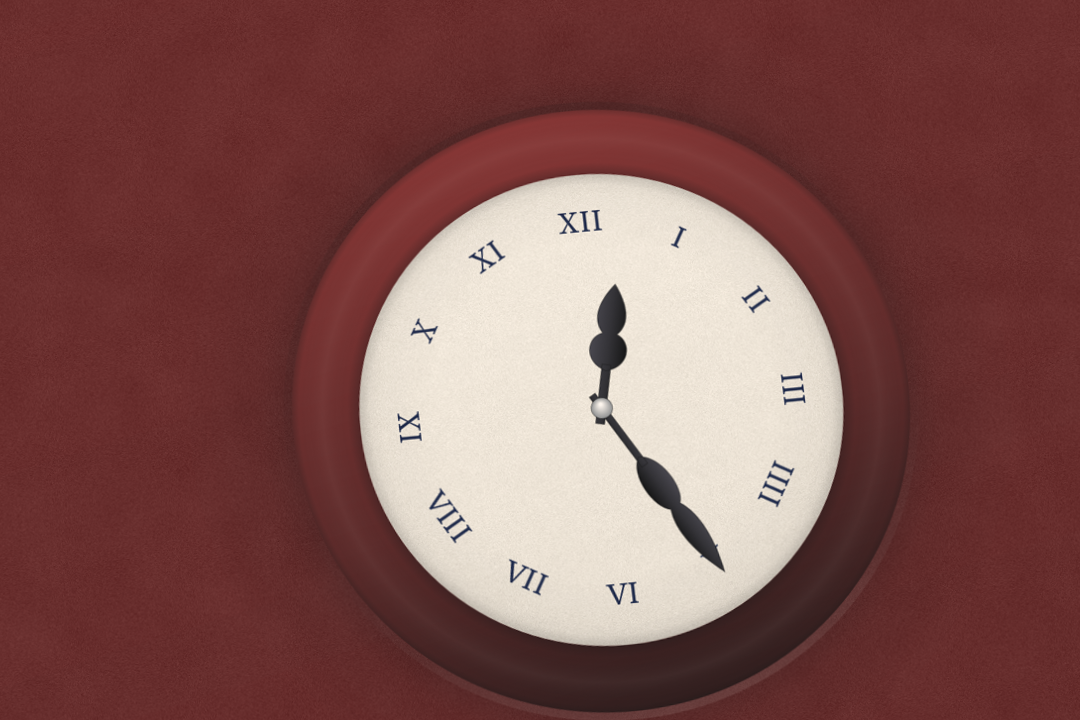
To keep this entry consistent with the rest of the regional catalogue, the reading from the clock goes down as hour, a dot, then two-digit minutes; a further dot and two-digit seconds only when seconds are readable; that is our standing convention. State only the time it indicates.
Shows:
12.25
